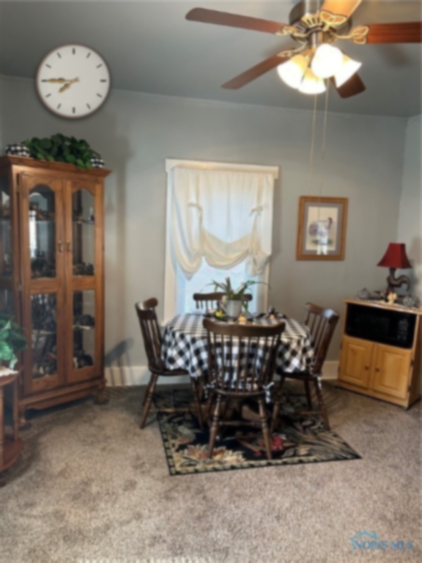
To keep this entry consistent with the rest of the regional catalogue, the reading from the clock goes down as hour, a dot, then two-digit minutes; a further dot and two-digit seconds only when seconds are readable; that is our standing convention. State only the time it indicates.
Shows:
7.45
